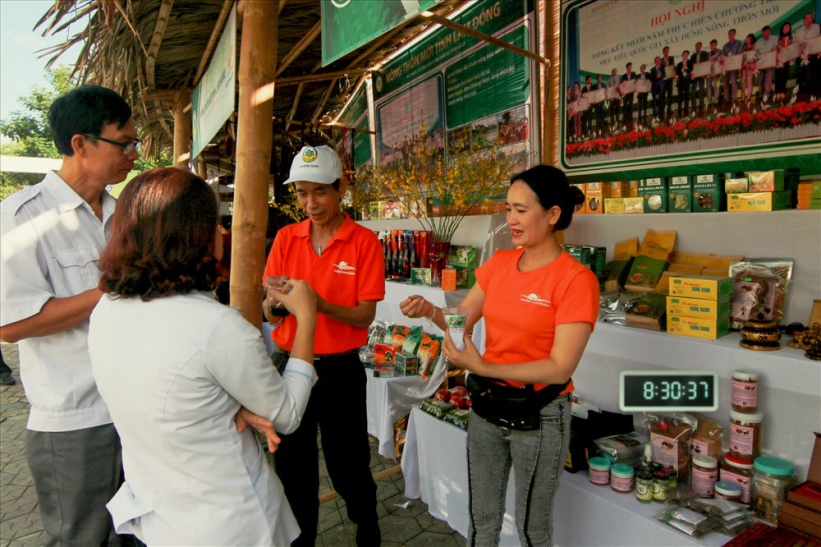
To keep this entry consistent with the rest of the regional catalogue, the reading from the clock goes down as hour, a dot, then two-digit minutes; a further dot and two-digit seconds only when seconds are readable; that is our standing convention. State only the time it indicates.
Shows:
8.30.37
